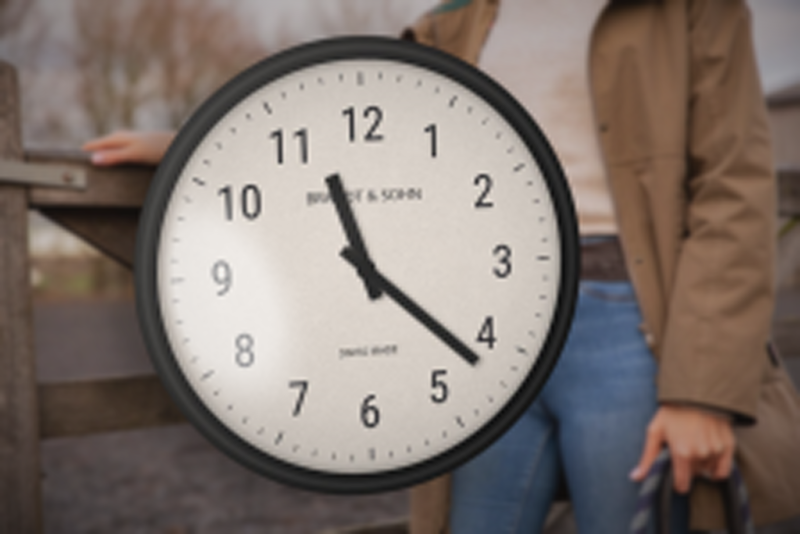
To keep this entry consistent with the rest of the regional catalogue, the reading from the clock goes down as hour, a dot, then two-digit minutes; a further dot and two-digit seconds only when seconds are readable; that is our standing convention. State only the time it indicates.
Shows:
11.22
